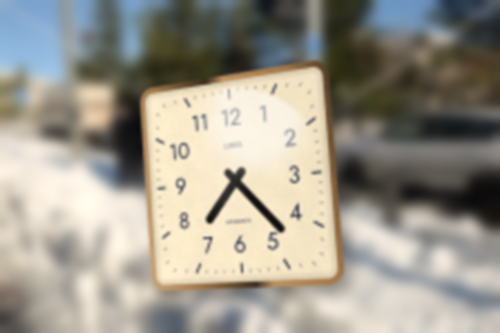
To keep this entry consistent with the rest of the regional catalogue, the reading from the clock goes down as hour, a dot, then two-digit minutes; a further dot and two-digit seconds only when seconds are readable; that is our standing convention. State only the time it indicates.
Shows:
7.23
